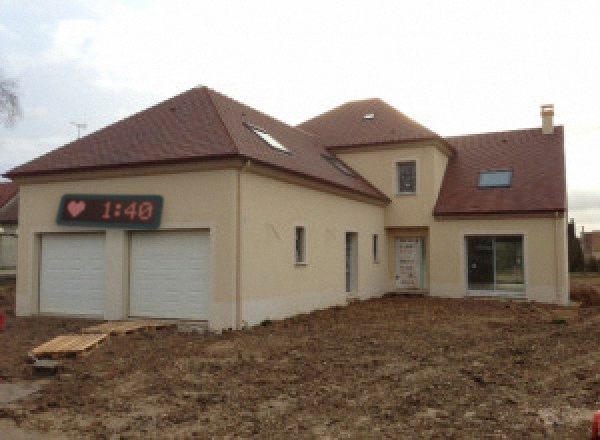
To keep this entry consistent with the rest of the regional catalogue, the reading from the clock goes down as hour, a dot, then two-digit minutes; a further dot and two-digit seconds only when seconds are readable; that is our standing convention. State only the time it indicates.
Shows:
1.40
